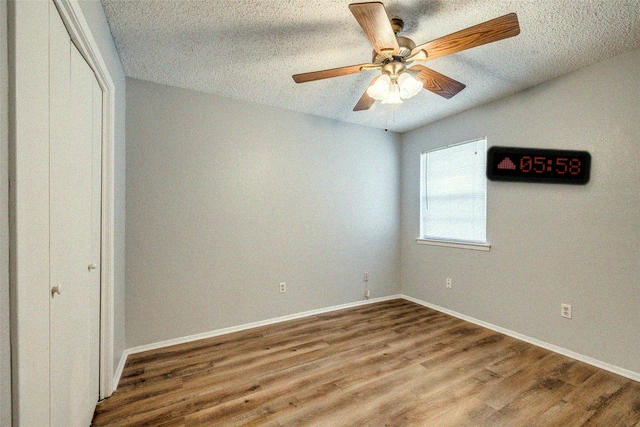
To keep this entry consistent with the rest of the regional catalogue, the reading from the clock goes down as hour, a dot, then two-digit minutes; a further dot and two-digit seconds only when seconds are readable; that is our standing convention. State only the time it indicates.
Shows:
5.58
